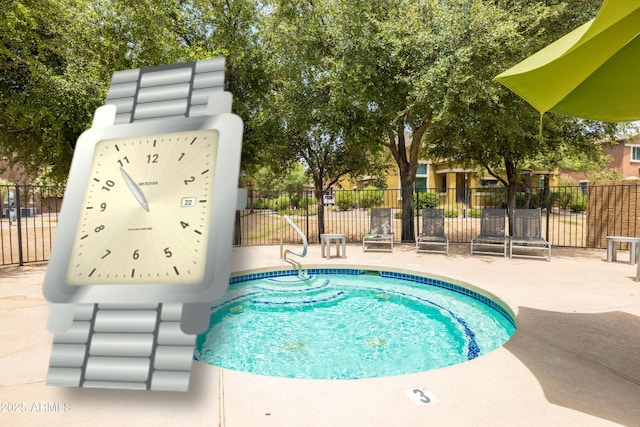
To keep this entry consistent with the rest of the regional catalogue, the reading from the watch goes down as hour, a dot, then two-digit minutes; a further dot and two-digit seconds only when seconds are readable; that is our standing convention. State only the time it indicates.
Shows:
10.54
